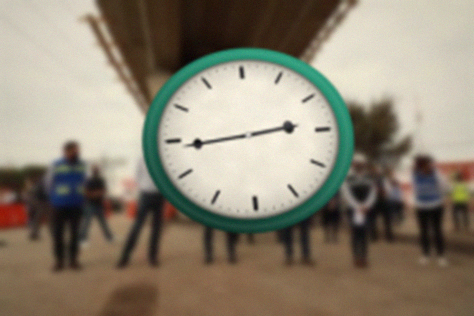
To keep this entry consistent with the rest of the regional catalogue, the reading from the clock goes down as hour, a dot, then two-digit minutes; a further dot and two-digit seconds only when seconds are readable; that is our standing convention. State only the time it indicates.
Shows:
2.44
